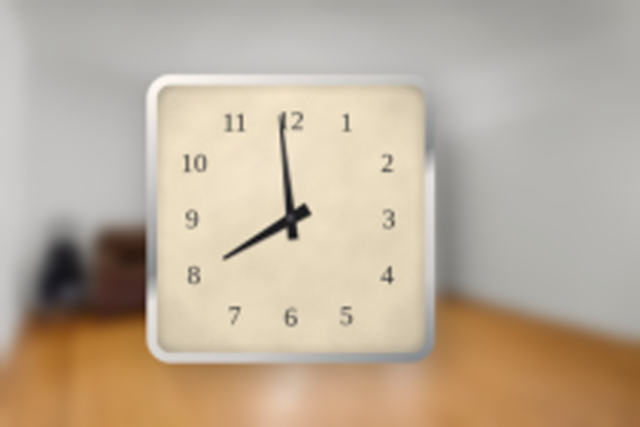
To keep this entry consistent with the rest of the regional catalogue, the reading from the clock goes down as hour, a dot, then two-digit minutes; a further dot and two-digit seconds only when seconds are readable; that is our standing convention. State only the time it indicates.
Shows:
7.59
